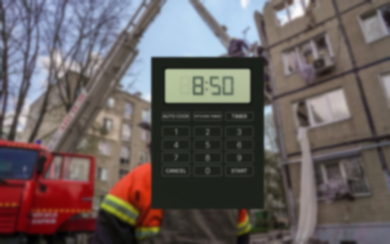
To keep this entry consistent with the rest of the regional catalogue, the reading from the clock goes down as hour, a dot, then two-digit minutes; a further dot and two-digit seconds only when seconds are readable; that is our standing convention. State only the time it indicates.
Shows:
8.50
